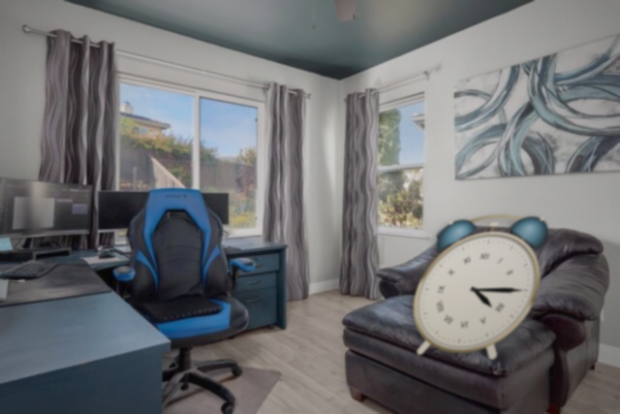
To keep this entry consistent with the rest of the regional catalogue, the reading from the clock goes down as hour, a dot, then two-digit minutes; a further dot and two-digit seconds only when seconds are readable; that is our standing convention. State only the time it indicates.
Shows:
4.15
